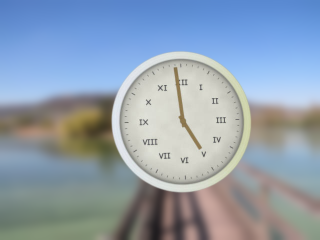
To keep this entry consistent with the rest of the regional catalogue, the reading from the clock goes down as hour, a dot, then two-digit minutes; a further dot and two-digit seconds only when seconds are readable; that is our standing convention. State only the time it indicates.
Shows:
4.59
